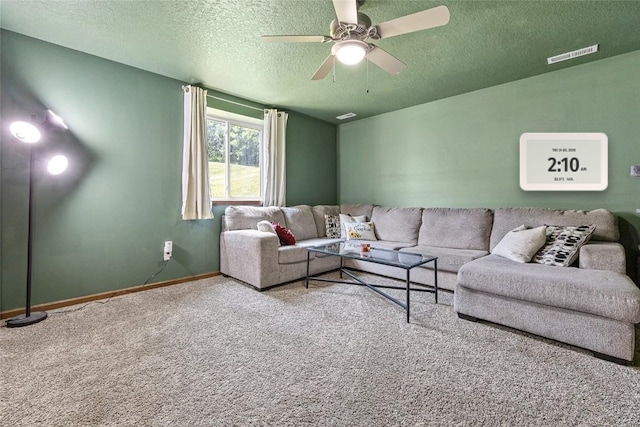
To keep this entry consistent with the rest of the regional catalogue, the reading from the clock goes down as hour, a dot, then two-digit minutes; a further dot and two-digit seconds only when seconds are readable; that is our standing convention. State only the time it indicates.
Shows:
2.10
